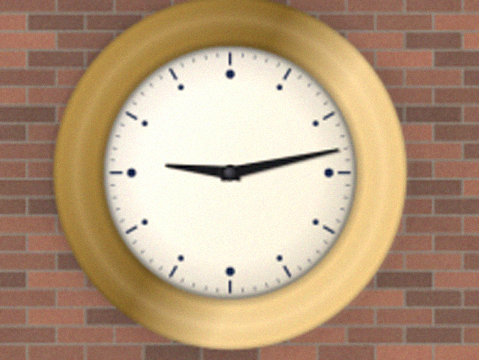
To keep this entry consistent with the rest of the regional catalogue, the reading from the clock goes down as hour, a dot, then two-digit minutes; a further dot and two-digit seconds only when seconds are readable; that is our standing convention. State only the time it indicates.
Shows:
9.13
